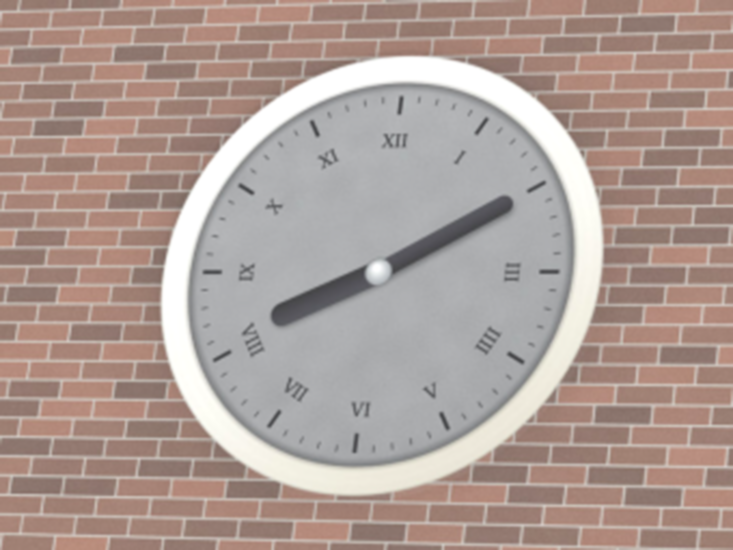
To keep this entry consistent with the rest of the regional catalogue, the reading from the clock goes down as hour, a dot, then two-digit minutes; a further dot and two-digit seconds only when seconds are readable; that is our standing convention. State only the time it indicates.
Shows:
8.10
